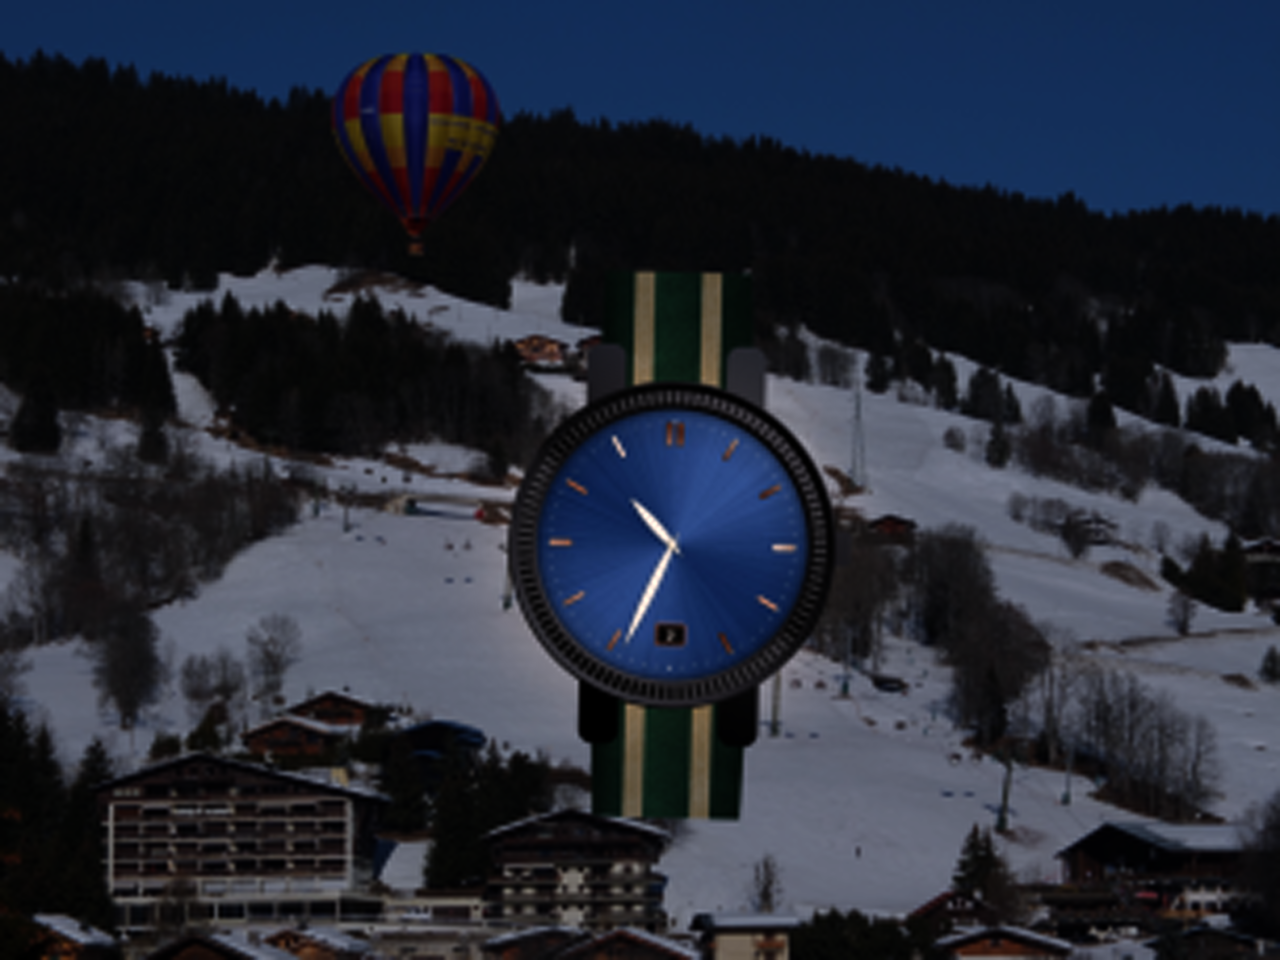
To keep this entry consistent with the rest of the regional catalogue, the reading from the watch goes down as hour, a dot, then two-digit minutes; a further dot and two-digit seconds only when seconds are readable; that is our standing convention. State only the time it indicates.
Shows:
10.34
